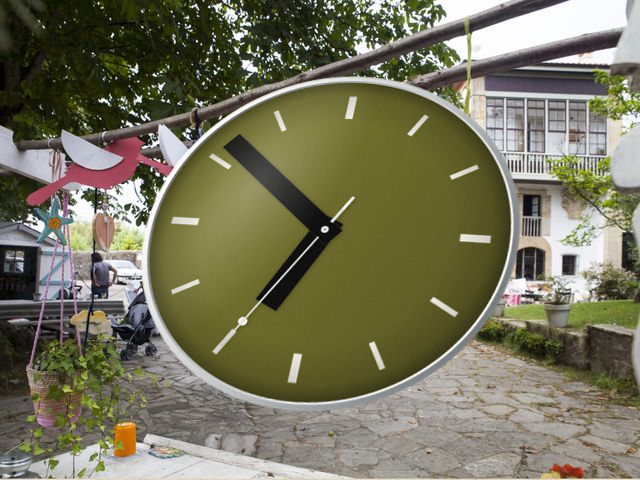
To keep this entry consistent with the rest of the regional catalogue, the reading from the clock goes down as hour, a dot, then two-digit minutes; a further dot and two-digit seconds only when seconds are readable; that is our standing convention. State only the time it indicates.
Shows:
6.51.35
